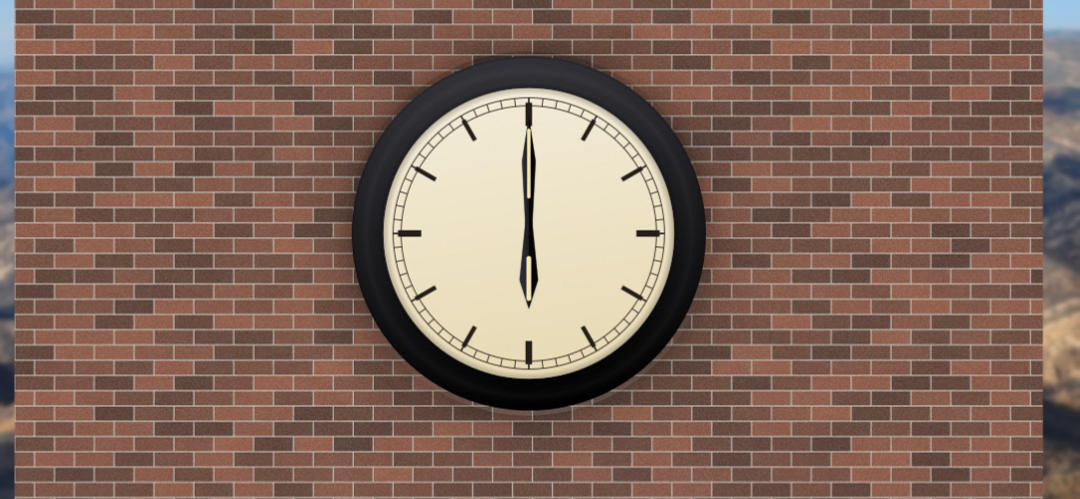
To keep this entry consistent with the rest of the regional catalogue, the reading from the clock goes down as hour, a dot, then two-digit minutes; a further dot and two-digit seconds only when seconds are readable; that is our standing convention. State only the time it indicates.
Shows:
6.00
